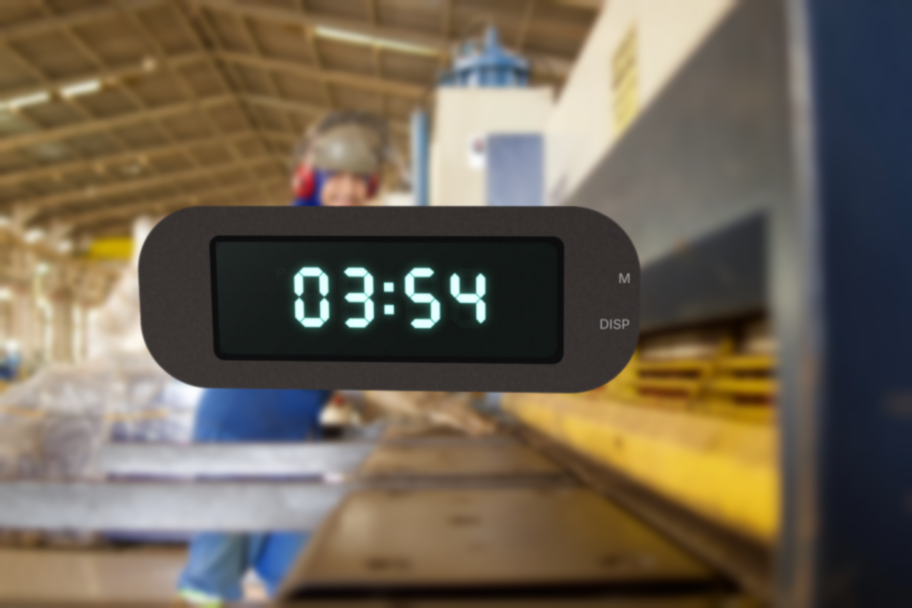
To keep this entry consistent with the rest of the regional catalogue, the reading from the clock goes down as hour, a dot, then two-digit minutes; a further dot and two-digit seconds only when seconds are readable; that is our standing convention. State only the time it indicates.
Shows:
3.54
